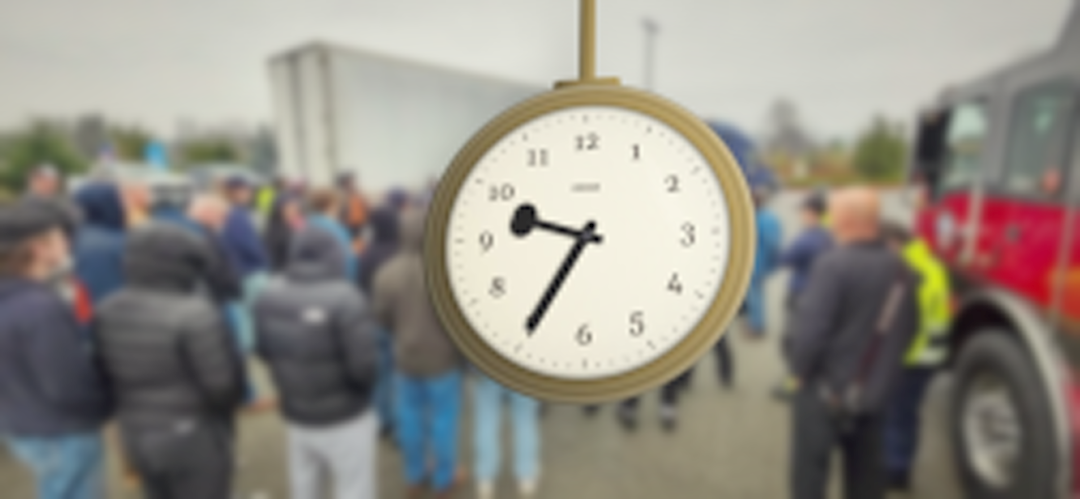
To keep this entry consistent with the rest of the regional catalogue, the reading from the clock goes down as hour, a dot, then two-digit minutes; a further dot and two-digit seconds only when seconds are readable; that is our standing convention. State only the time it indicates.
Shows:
9.35
